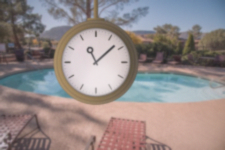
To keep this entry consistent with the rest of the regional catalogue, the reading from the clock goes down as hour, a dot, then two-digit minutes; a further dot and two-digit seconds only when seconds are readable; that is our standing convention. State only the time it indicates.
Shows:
11.08
